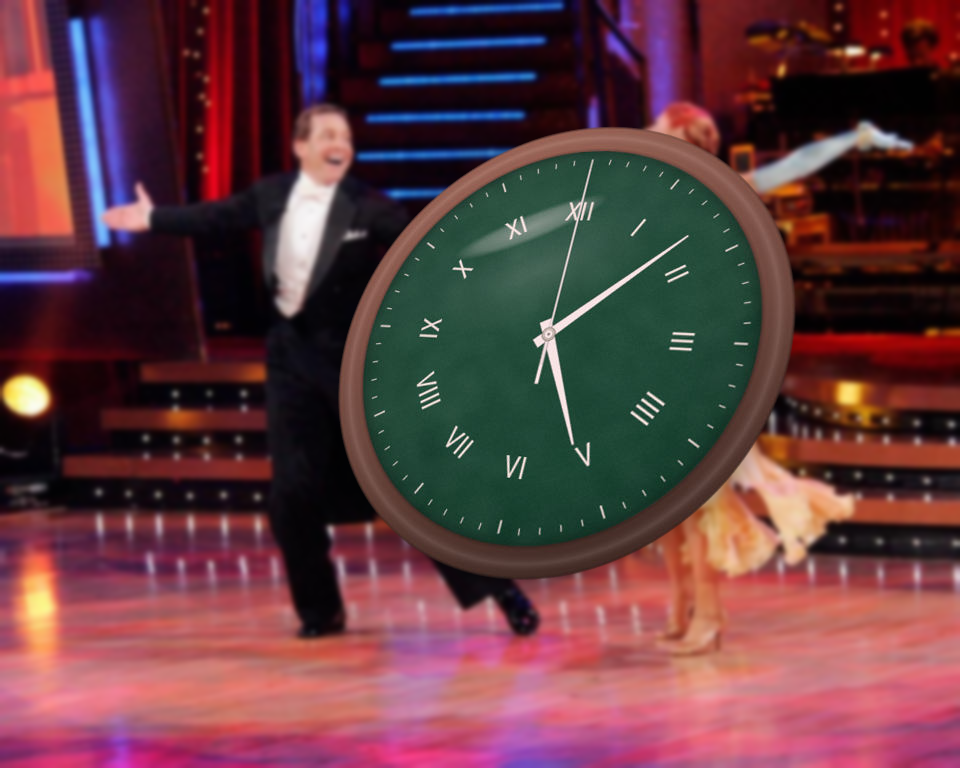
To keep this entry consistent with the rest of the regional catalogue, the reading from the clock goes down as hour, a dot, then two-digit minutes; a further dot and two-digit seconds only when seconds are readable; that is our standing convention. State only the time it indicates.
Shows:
5.08.00
